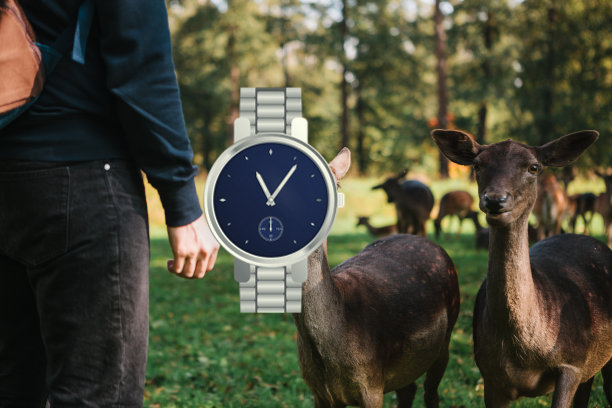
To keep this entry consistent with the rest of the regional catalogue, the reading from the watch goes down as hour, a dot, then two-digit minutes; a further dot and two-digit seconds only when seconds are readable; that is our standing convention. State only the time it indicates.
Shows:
11.06
